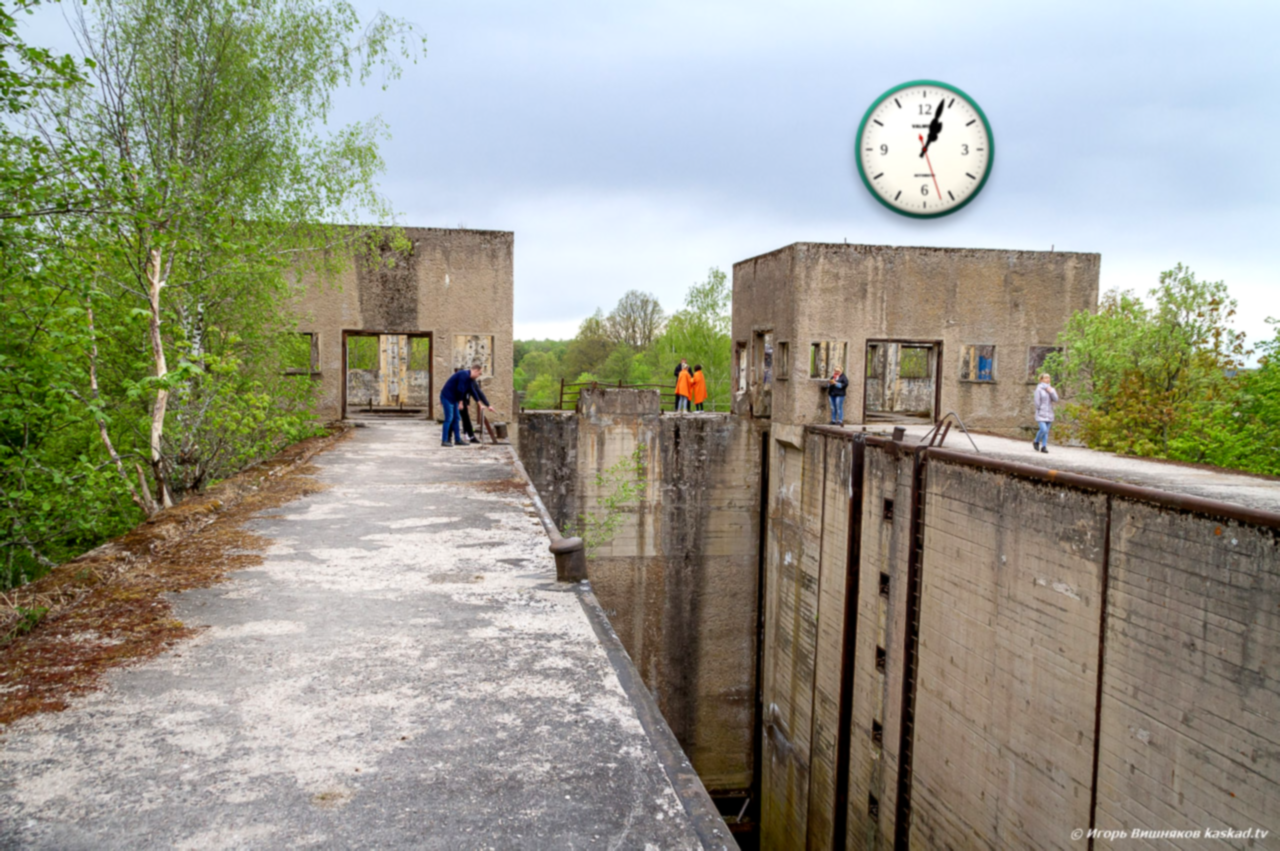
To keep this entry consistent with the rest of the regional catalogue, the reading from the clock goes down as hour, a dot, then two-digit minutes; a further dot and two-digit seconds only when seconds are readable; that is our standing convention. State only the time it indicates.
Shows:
1.03.27
